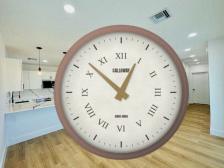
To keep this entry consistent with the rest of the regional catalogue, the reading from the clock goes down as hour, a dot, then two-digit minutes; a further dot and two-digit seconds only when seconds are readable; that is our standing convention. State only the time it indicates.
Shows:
12.52
